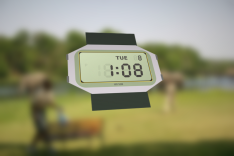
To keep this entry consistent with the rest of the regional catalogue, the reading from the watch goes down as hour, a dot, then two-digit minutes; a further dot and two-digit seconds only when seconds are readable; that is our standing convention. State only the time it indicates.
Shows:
1.08
